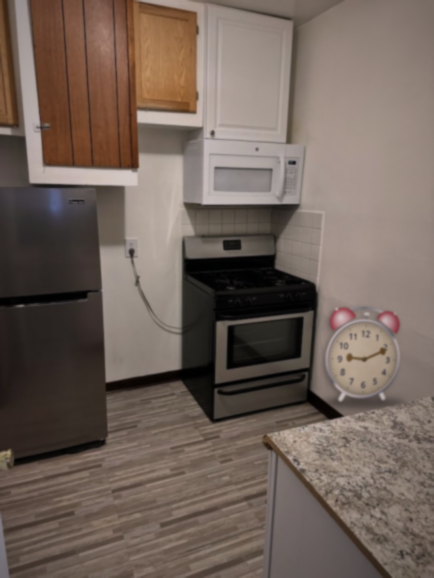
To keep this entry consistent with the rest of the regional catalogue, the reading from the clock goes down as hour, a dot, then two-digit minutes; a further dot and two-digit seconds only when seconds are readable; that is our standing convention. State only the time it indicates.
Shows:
9.11
